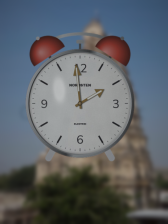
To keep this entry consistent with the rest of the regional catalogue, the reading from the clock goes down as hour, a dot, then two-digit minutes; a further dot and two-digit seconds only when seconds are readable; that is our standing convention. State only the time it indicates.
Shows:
1.59
